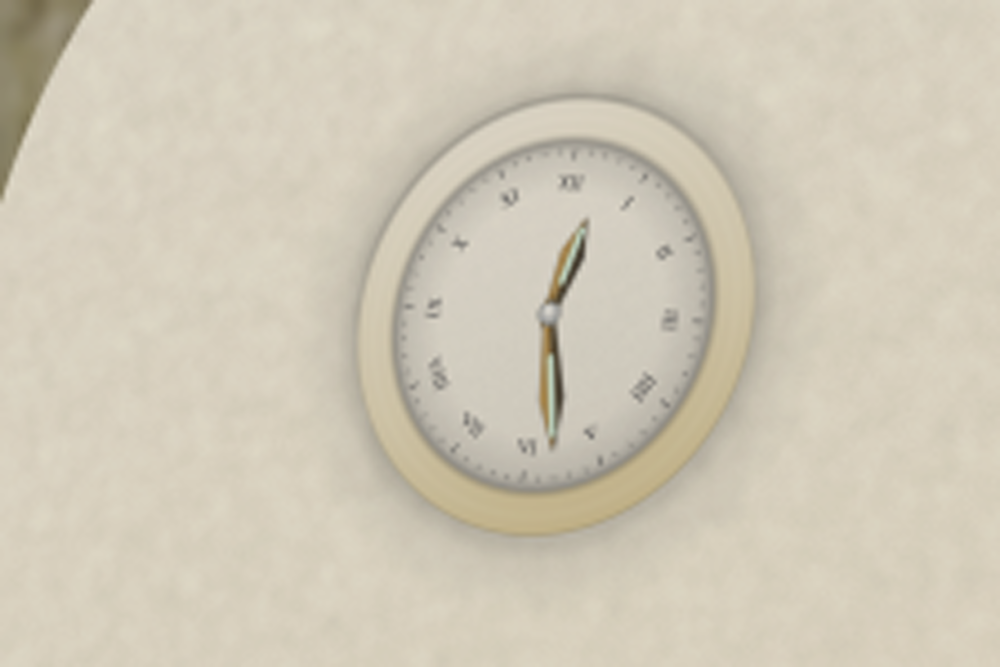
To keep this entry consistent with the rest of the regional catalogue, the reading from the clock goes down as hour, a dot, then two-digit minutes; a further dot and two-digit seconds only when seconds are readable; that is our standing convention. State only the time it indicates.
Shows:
12.28
